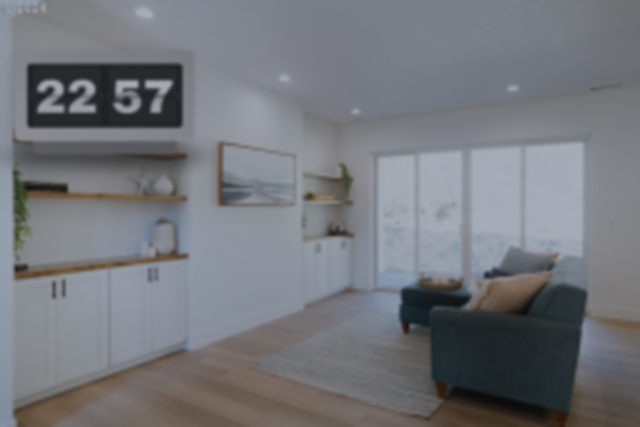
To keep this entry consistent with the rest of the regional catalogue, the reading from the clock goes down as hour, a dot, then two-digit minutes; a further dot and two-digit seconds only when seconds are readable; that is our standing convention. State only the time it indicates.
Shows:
22.57
